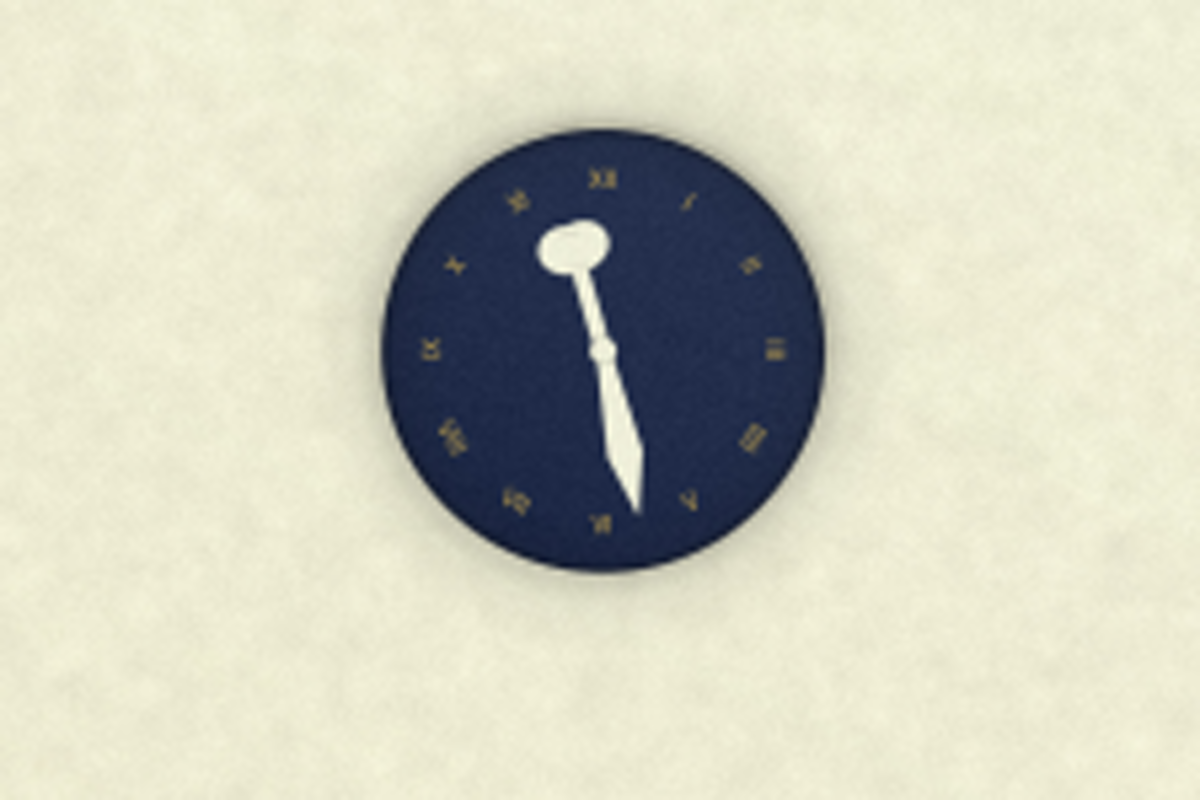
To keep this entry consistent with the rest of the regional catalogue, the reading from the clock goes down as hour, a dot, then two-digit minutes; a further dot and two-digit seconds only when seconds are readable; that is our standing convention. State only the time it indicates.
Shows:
11.28
